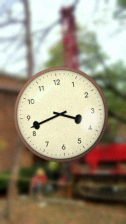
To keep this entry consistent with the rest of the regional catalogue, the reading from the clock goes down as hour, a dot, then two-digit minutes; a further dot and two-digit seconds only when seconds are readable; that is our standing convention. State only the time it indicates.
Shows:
3.42
